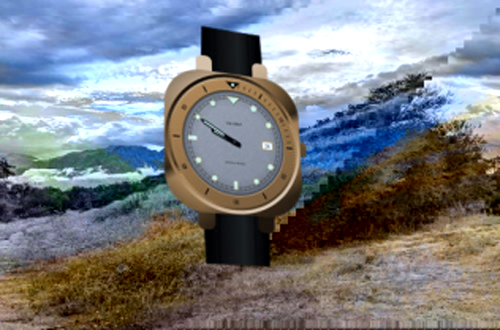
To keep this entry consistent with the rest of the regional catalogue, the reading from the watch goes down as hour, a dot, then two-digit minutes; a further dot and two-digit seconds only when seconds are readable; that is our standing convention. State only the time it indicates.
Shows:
9.50
